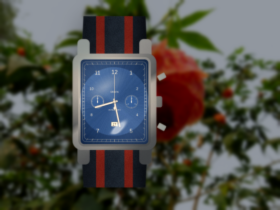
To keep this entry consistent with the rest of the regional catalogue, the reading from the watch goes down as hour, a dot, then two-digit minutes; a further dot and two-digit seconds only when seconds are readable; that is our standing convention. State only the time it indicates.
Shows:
8.28
